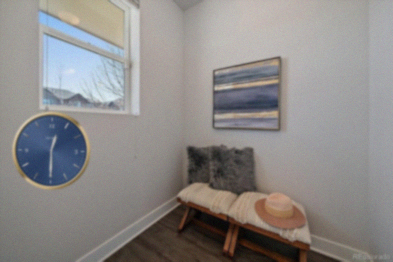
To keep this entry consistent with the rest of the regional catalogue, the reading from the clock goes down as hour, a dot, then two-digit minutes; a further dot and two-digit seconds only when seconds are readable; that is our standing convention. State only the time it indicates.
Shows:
12.30
